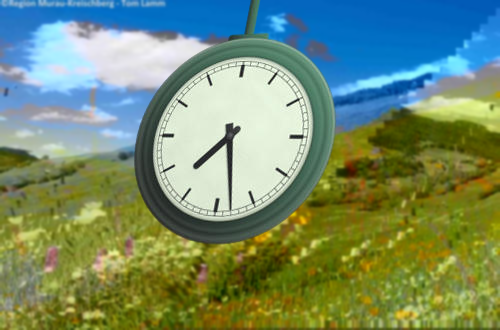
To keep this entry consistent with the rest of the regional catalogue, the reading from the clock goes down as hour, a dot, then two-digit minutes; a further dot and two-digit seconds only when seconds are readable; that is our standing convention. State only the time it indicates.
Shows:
7.28
